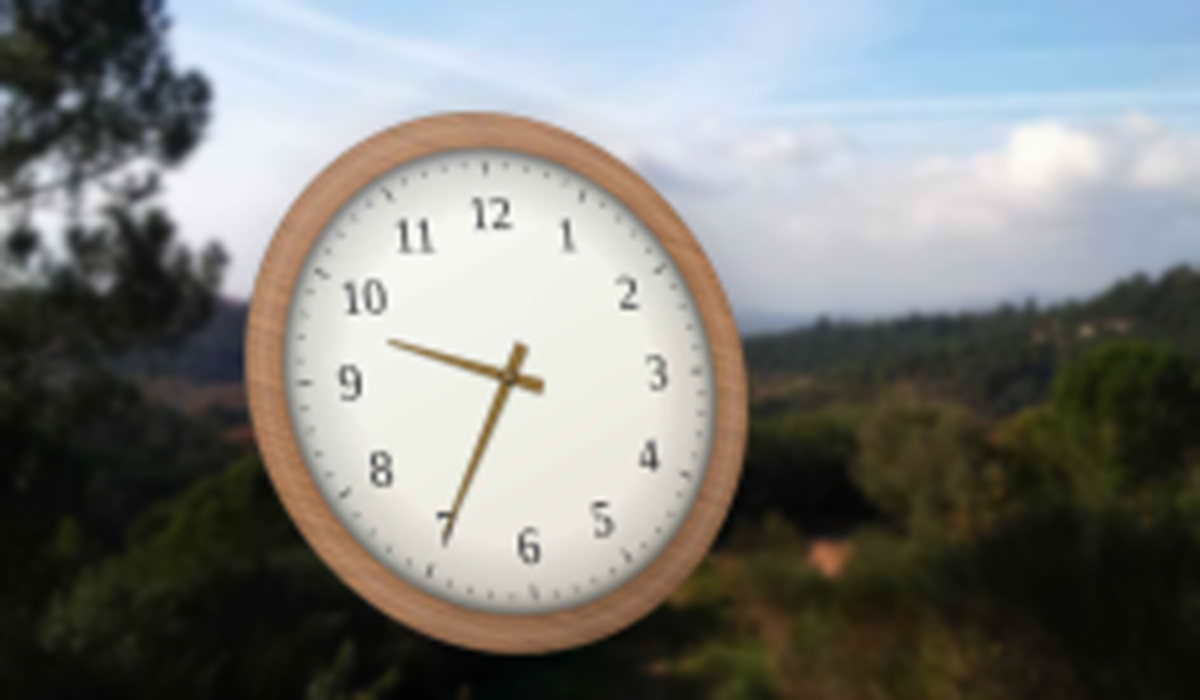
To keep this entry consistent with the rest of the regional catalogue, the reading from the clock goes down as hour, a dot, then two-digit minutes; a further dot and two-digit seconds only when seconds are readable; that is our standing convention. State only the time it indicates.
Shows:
9.35
